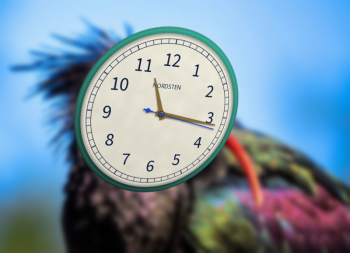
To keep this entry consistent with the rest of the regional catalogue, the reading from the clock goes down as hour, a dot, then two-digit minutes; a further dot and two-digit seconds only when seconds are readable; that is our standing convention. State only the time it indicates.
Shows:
11.16.17
